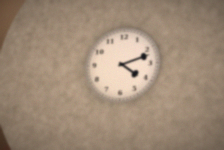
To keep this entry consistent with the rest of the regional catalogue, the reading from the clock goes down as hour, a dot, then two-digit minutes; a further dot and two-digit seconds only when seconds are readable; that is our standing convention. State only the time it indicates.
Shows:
4.12
